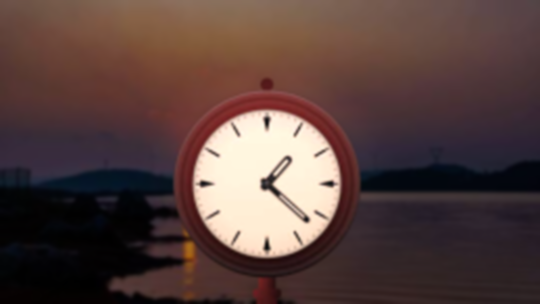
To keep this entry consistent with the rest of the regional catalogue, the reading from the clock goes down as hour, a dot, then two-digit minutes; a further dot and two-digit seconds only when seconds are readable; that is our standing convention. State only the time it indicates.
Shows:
1.22
